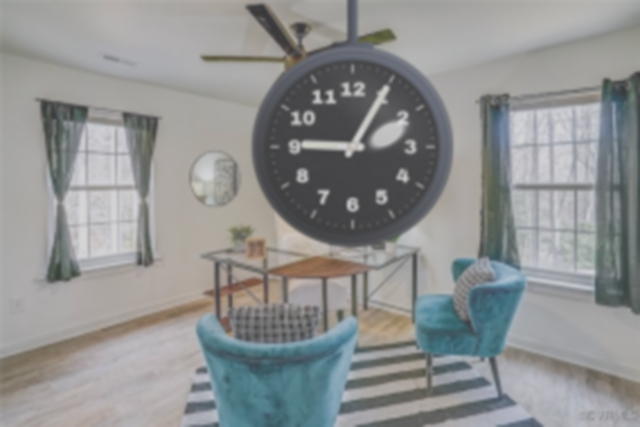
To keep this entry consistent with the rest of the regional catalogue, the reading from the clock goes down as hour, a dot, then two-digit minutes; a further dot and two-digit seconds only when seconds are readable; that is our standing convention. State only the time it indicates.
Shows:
9.05
